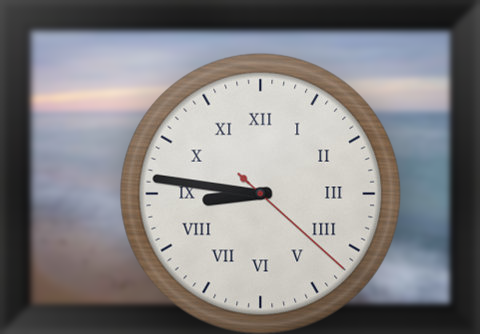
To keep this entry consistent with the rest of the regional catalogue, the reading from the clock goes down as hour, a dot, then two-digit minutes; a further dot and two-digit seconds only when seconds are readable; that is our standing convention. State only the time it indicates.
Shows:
8.46.22
